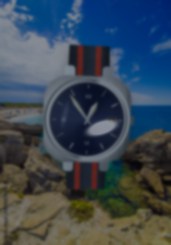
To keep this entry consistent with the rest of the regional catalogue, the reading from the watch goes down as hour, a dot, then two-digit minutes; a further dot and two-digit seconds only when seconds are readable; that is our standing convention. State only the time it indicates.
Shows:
12.54
